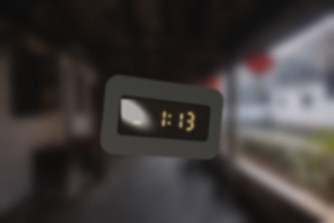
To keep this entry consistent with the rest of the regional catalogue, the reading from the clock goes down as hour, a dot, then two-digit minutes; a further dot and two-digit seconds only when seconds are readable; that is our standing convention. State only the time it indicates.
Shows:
1.13
